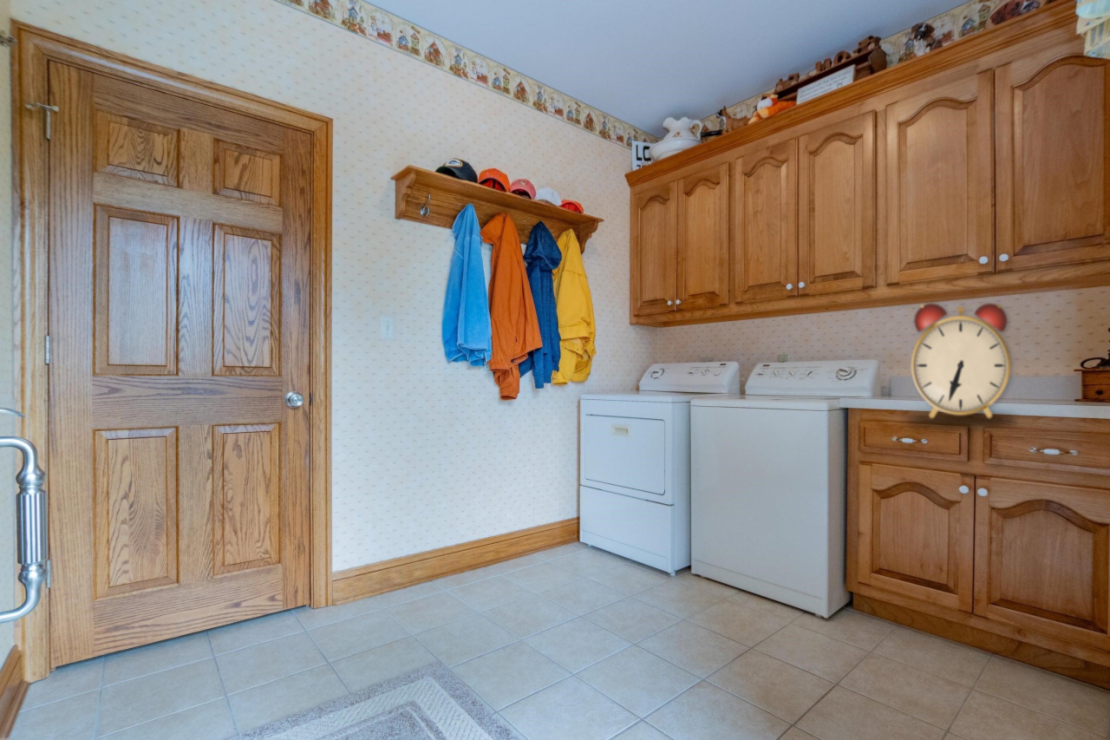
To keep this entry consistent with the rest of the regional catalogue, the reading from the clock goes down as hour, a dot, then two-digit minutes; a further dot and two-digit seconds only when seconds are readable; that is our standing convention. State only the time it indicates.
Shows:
6.33
